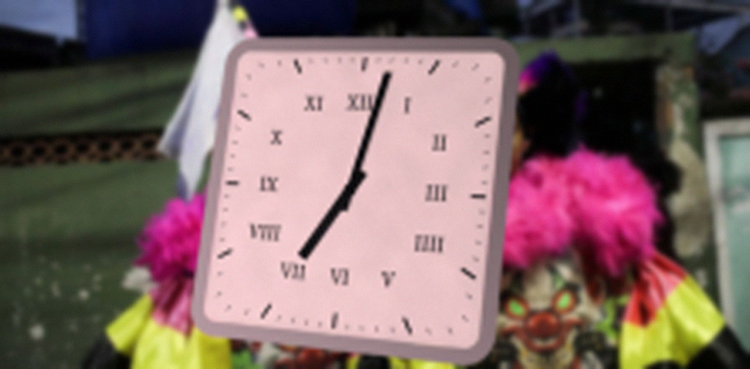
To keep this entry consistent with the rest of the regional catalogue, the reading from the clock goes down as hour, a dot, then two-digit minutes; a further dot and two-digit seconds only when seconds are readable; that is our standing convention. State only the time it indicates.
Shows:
7.02
